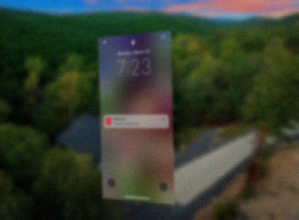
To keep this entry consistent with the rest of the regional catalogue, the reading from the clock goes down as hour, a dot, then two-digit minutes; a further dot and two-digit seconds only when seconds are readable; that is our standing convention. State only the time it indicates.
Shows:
7.23
